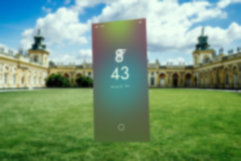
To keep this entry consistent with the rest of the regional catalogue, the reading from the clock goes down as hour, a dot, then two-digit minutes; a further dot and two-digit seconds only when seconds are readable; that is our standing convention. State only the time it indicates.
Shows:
8.43
